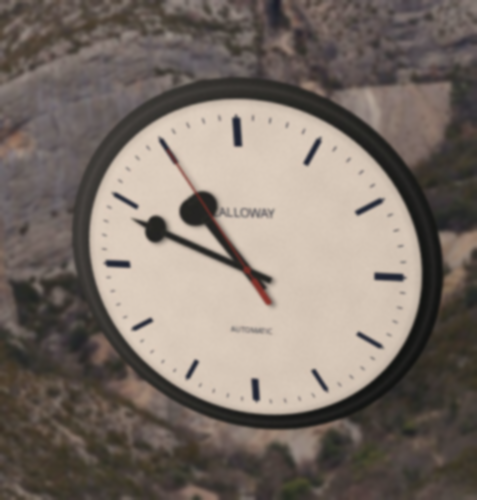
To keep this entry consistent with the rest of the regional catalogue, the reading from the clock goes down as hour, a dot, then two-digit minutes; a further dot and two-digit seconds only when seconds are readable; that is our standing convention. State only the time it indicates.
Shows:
10.48.55
